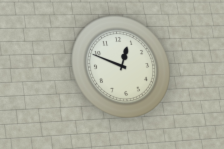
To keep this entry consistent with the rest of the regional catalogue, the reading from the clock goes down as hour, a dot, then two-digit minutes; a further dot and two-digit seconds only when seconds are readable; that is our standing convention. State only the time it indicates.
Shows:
12.49
